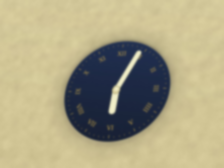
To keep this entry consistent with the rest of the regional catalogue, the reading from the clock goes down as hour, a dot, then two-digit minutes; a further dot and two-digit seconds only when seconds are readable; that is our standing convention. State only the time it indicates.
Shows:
6.04
